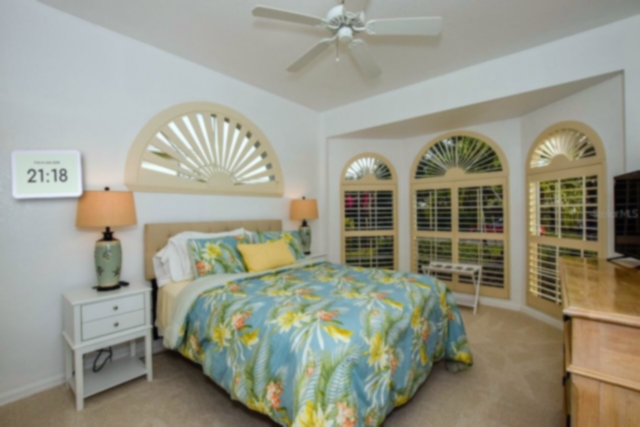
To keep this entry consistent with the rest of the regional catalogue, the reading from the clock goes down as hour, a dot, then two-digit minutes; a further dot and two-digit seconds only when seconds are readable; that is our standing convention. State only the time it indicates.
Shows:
21.18
